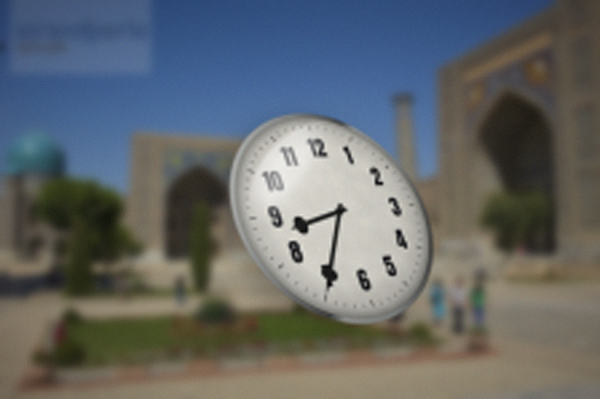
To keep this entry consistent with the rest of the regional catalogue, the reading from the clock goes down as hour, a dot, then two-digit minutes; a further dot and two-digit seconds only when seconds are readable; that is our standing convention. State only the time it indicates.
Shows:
8.35
